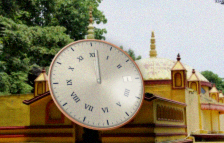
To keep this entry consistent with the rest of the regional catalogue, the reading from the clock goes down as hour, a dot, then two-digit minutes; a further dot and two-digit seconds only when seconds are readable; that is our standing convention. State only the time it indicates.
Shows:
12.01
